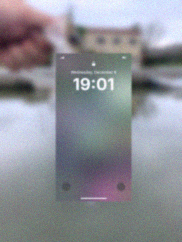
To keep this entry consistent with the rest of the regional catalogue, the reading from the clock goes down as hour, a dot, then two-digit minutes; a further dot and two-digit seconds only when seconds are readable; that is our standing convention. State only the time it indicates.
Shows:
19.01
